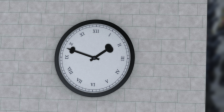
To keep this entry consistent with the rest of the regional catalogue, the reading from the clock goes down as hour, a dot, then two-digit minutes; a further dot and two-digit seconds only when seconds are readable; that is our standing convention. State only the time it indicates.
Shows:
1.48
